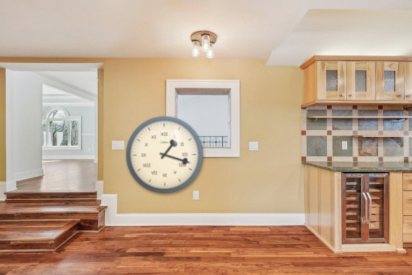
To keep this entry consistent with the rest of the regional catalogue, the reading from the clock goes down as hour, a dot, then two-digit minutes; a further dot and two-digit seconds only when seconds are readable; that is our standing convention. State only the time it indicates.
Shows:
1.18
